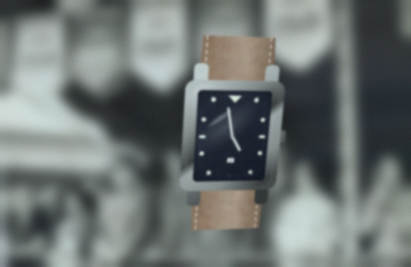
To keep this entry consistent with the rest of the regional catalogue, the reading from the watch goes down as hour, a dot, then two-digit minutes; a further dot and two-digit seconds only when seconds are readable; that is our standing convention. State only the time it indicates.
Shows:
4.58
